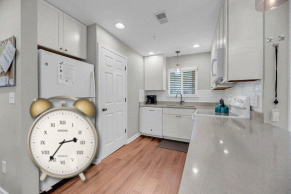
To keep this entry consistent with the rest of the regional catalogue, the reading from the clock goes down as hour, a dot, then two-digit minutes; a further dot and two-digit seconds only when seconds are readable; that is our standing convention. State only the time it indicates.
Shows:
2.36
